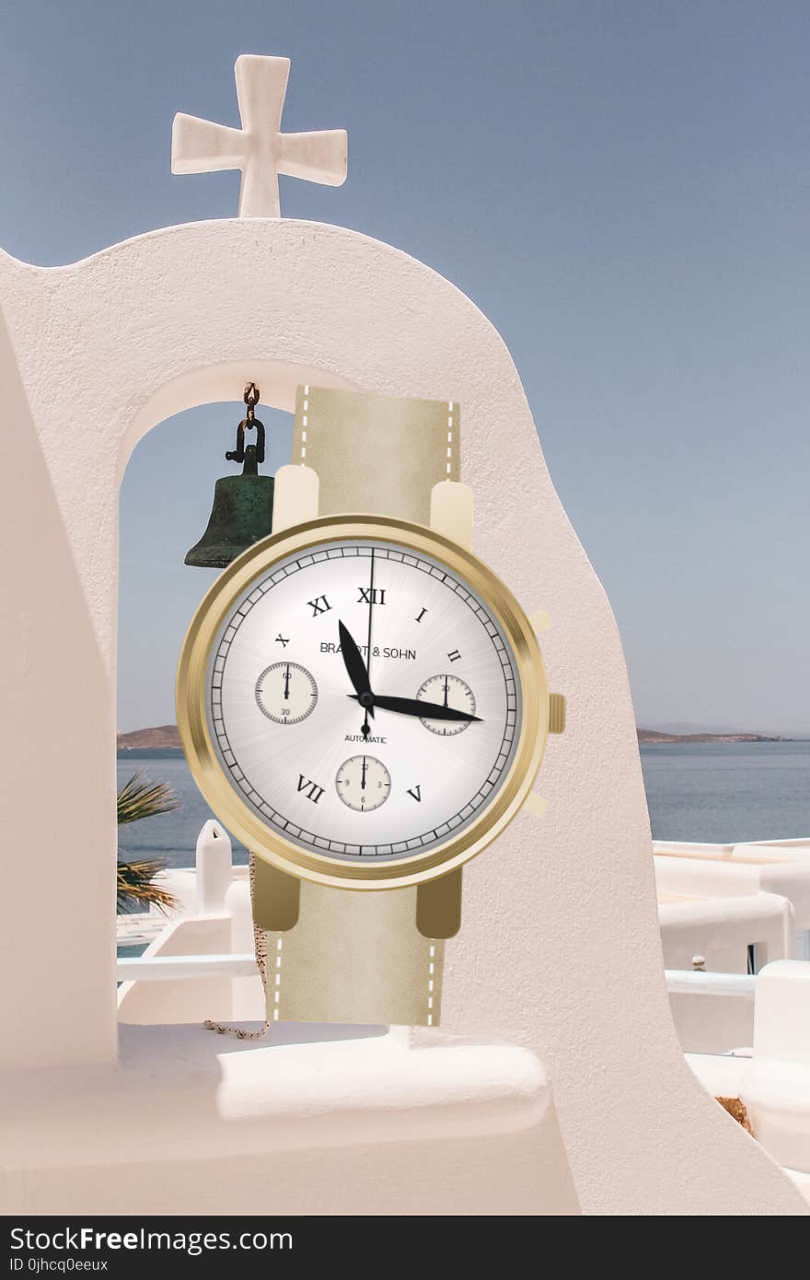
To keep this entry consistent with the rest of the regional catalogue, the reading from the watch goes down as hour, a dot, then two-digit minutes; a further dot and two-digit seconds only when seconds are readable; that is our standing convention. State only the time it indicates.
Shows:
11.16
